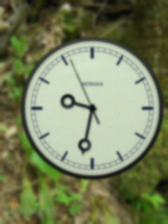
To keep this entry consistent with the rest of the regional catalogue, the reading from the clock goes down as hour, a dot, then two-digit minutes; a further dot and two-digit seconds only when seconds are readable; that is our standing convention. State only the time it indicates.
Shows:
9.31.56
